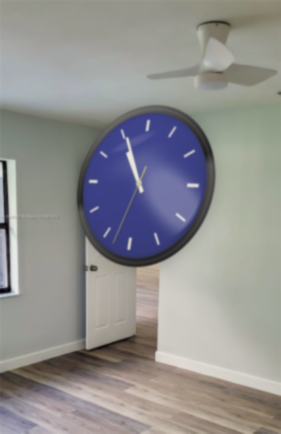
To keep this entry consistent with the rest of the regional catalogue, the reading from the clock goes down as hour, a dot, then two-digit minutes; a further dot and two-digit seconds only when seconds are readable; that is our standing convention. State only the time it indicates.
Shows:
10.55.33
